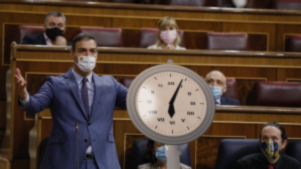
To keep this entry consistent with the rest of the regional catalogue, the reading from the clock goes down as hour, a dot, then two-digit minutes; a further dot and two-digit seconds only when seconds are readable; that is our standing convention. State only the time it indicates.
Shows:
6.04
